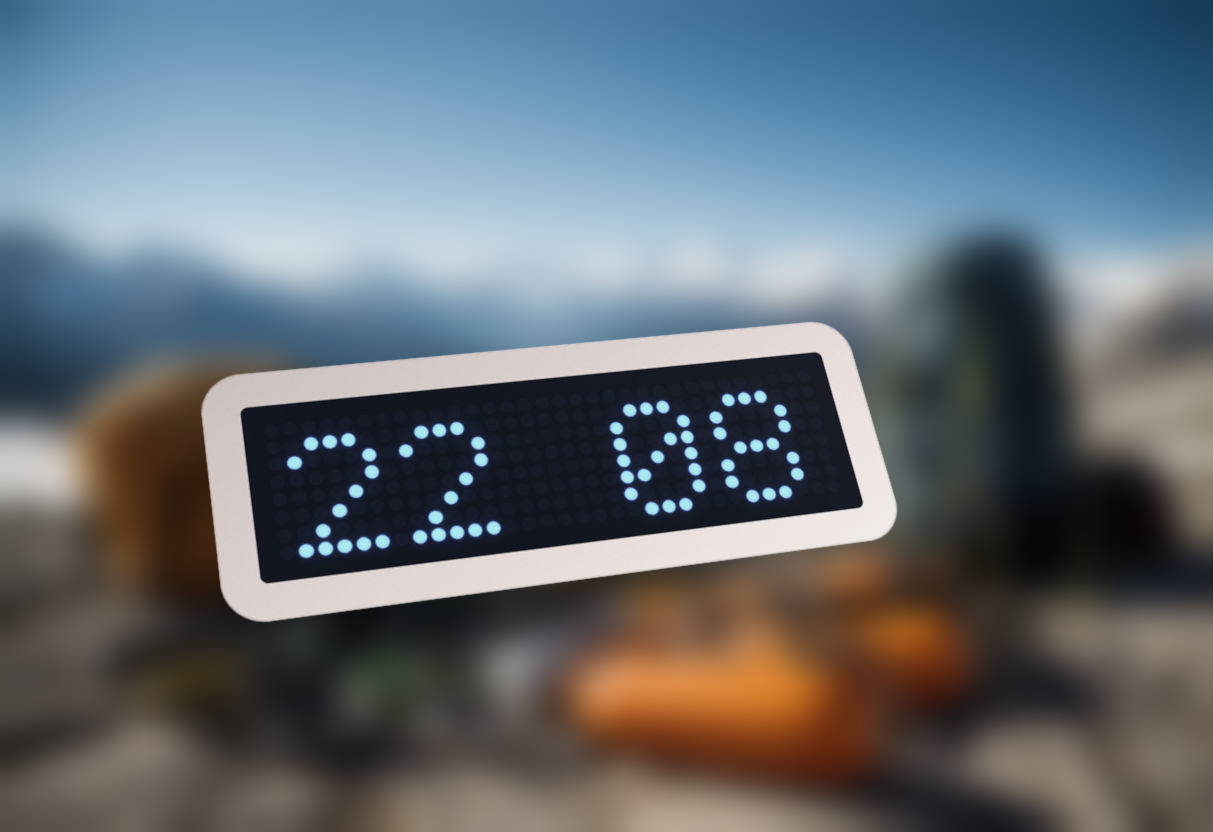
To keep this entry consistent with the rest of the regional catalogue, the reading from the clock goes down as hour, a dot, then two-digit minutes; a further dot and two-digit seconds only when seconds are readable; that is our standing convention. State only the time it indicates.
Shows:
22.08
